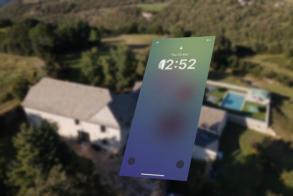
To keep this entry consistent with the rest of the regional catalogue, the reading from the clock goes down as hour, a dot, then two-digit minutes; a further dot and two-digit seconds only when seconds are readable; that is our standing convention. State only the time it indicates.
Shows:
12.52
